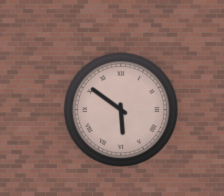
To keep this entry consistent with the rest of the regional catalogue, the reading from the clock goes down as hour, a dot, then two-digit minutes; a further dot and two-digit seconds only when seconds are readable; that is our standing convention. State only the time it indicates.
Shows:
5.51
